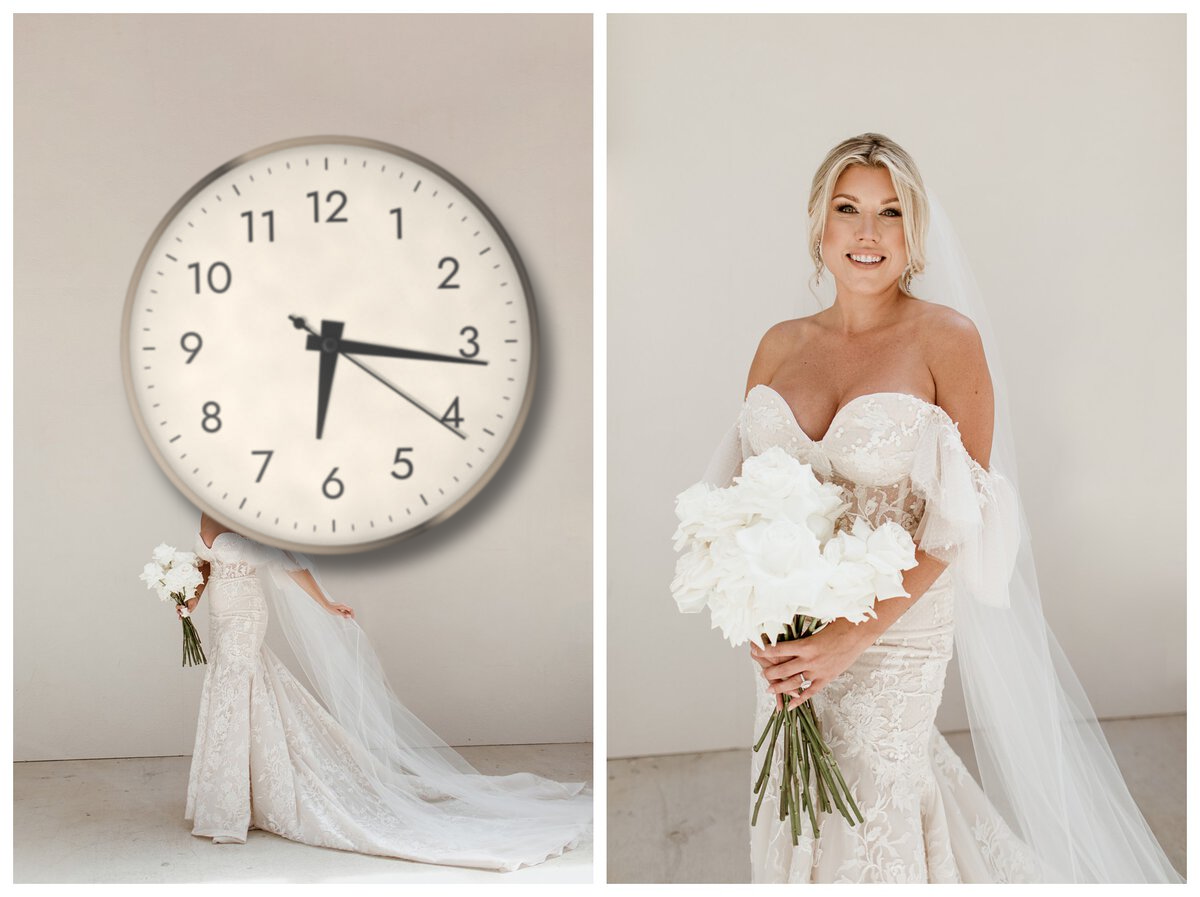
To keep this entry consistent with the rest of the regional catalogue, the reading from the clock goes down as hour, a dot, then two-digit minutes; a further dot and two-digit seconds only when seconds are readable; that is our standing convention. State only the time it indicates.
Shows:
6.16.21
